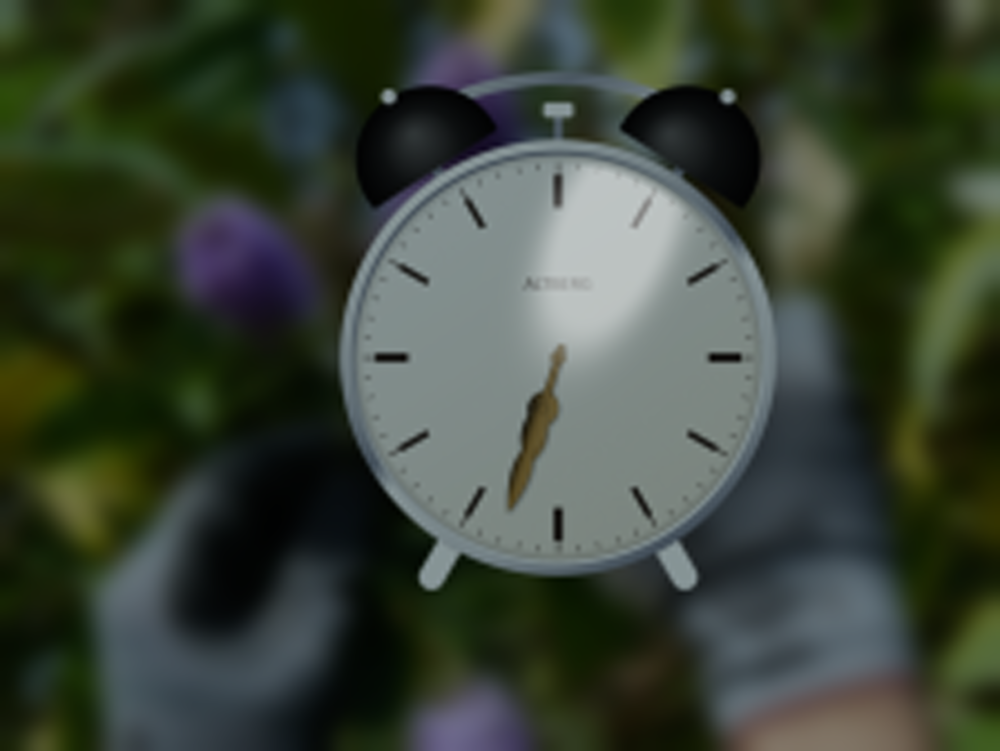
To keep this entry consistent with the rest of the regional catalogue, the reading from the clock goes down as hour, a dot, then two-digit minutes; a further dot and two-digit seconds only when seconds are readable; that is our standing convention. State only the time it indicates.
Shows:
6.33
